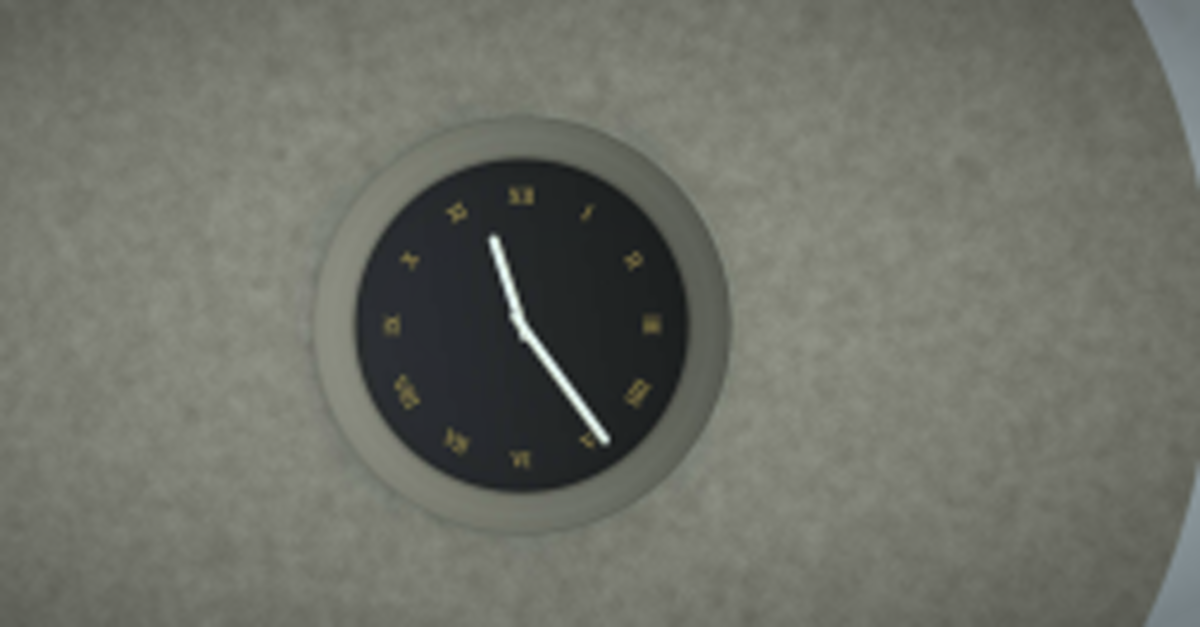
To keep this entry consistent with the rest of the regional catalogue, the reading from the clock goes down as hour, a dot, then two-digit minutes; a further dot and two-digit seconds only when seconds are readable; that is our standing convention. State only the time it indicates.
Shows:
11.24
